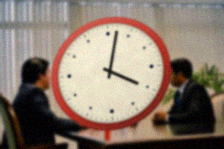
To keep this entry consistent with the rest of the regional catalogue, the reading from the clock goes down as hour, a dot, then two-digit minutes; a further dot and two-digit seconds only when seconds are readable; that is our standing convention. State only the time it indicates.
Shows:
4.02
